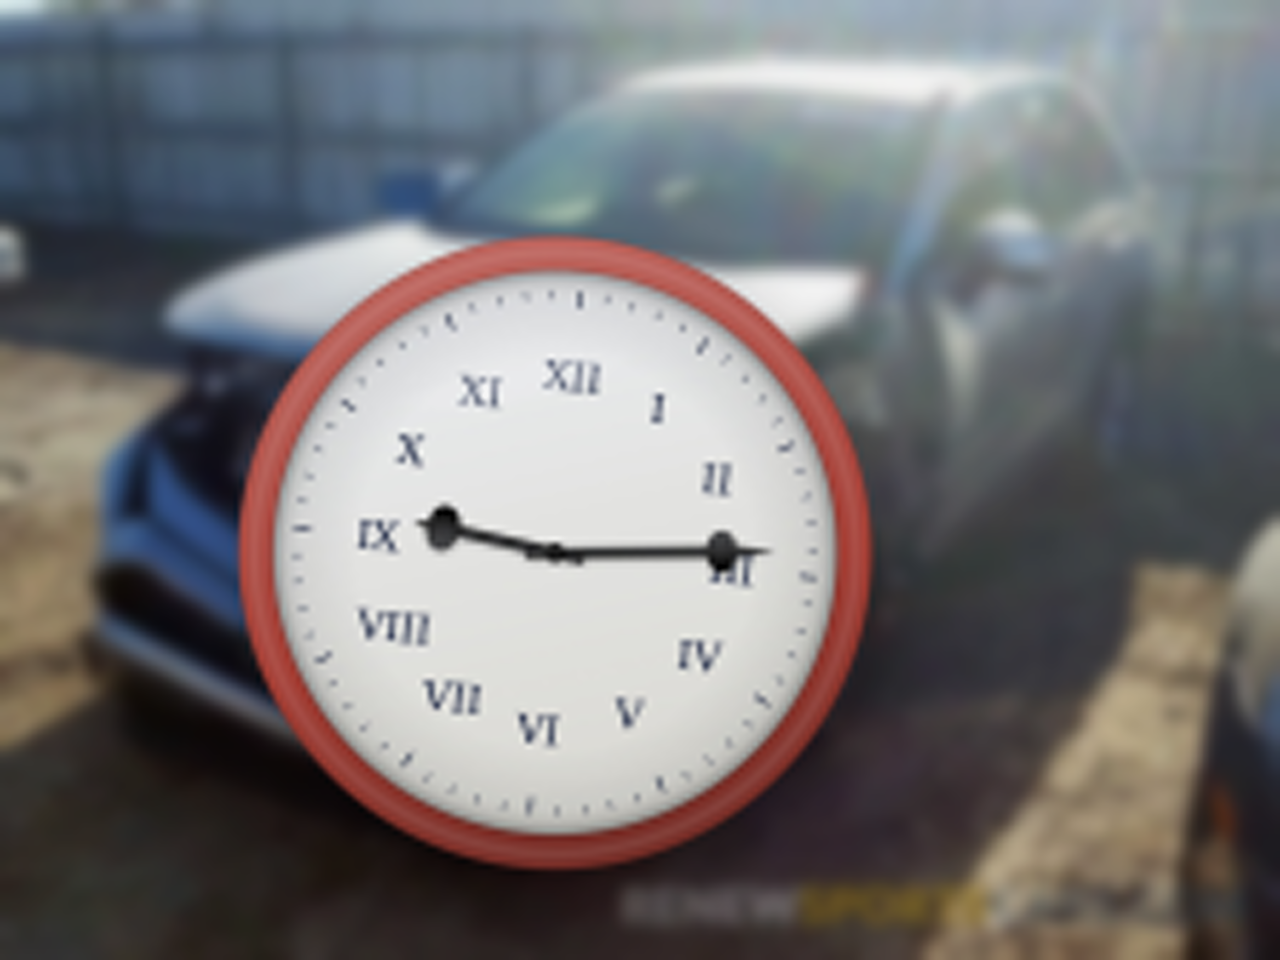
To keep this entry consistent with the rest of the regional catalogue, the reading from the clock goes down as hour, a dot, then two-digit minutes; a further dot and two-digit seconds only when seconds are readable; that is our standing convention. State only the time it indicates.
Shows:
9.14
